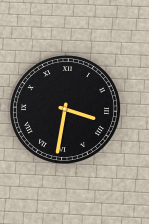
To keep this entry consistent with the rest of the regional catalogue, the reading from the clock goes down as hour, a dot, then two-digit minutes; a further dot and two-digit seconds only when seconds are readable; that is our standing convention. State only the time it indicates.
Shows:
3.31
